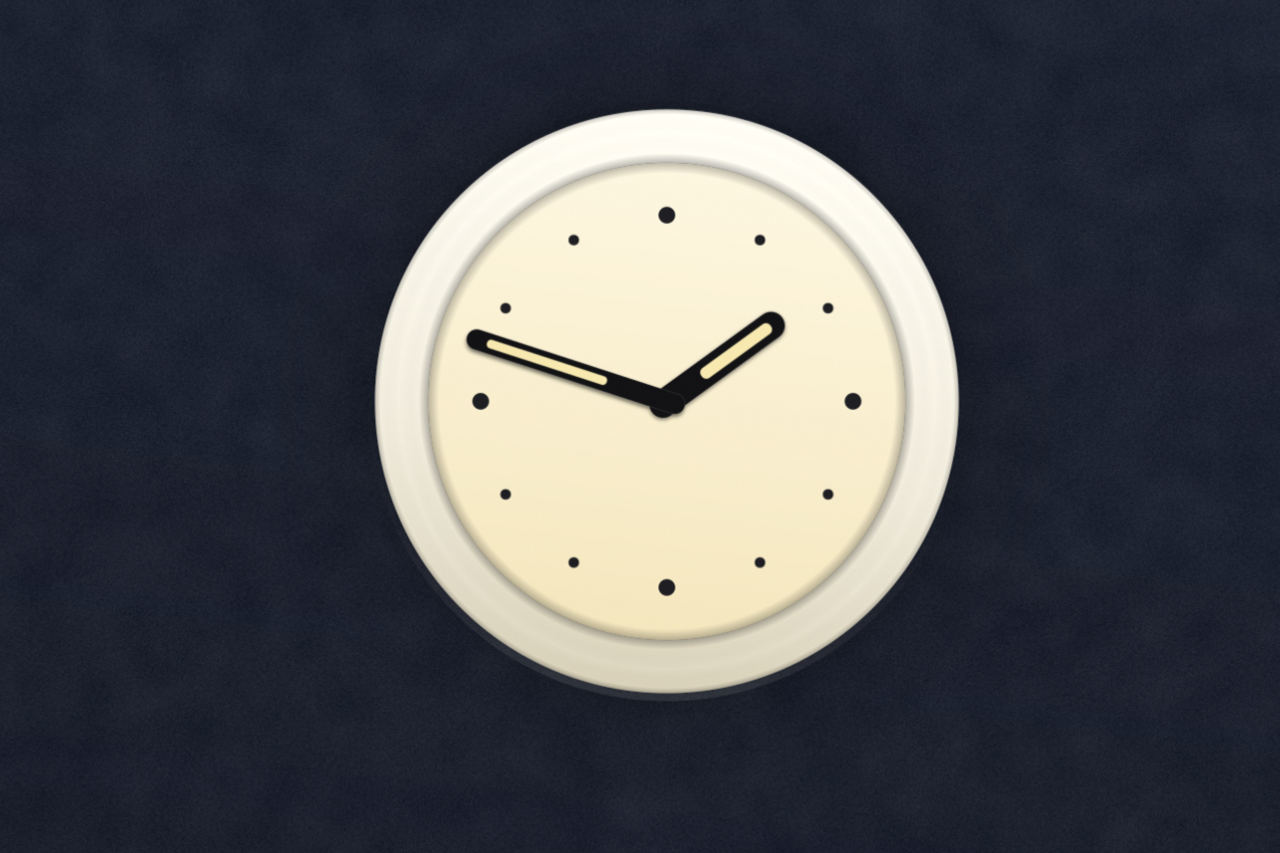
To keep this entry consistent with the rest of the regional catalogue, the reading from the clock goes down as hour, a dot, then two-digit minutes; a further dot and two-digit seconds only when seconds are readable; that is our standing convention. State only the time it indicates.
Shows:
1.48
